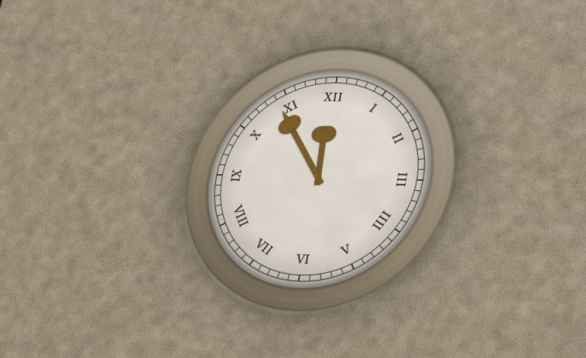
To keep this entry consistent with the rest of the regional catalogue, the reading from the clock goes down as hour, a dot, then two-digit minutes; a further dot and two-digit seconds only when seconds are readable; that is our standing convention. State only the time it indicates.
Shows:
11.54
